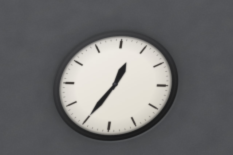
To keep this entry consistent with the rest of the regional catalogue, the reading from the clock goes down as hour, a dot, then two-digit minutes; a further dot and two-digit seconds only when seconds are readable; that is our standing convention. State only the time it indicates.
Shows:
12.35
